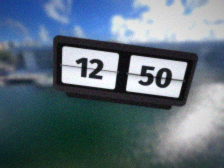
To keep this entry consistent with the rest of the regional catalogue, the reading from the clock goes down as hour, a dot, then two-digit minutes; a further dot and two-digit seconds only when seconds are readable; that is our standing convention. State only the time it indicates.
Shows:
12.50
